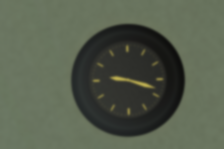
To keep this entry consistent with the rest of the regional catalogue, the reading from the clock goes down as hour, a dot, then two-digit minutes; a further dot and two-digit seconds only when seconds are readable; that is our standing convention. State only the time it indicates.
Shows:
9.18
